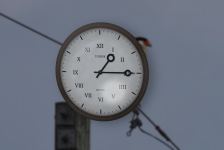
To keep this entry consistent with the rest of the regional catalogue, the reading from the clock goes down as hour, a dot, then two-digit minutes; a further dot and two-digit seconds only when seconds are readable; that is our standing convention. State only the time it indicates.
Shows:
1.15
